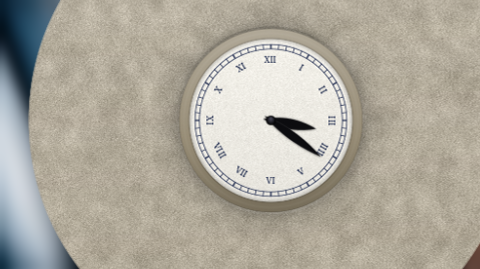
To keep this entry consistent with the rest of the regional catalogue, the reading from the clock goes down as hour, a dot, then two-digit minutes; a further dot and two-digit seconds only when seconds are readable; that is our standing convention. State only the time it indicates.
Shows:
3.21
